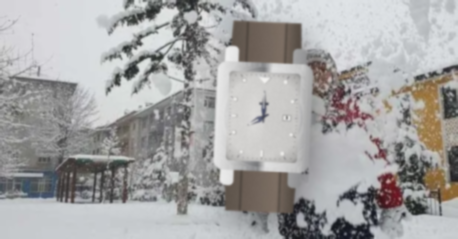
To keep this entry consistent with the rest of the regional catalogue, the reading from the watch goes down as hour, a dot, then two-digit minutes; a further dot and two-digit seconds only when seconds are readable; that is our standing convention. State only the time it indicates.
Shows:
8.00
